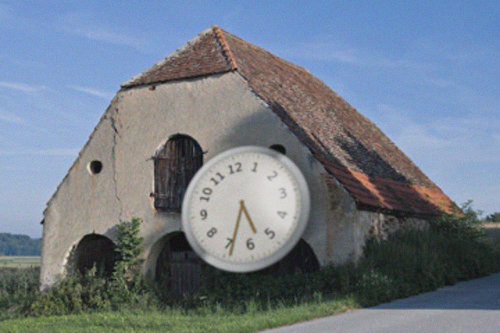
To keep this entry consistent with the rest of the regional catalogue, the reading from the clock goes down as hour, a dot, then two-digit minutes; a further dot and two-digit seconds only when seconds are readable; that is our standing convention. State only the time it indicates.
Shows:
5.34
